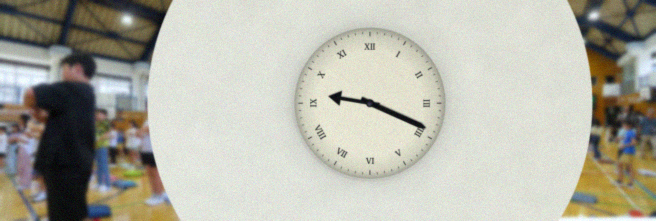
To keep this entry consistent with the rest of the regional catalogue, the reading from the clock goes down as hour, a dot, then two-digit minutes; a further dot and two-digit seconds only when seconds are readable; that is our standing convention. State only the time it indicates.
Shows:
9.19
